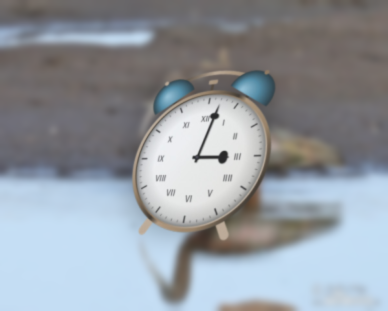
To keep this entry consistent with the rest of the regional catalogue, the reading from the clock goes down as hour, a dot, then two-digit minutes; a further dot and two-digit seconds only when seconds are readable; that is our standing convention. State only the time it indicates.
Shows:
3.02
